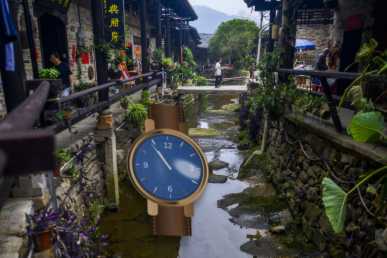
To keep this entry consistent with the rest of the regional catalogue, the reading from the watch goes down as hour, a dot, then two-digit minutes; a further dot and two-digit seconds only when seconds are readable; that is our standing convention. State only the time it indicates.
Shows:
10.54
